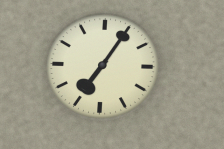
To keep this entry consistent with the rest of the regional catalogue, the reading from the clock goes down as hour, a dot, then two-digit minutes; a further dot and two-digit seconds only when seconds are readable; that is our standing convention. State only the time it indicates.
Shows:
7.05
